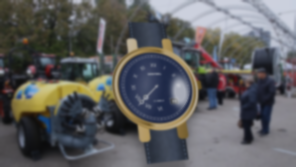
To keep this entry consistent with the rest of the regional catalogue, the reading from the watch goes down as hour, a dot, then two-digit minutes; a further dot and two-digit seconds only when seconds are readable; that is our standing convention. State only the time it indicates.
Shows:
7.38
